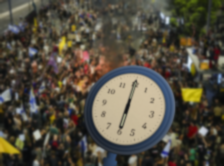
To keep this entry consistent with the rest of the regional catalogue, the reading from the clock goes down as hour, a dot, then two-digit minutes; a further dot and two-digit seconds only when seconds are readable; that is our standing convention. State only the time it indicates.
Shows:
6.00
